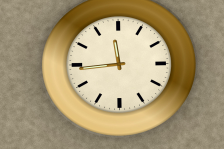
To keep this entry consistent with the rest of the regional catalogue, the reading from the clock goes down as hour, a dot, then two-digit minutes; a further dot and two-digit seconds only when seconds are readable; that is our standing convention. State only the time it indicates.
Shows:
11.44
